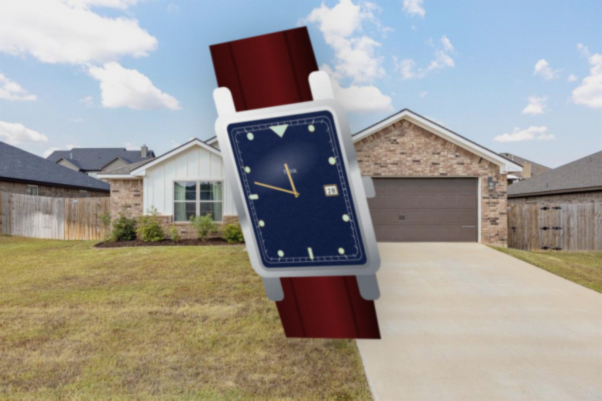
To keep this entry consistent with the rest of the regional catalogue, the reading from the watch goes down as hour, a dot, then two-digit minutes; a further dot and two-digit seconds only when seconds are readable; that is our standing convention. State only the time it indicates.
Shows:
11.48
